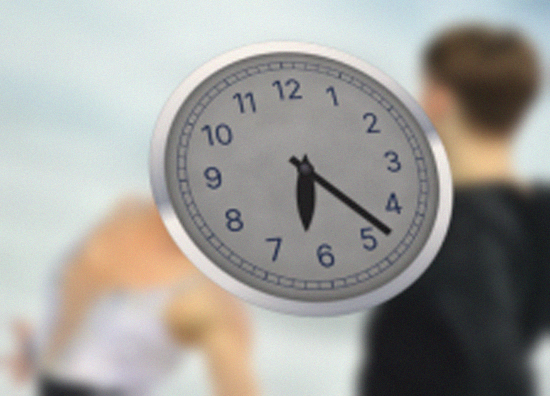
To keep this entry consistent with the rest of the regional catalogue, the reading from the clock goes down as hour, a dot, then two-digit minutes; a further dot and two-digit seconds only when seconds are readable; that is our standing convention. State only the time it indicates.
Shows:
6.23
